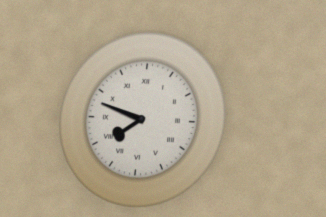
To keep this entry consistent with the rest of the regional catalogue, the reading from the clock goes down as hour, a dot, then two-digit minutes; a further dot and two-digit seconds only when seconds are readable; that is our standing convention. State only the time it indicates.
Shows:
7.48
